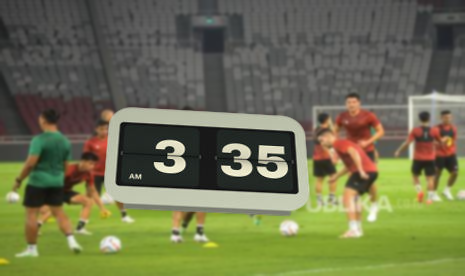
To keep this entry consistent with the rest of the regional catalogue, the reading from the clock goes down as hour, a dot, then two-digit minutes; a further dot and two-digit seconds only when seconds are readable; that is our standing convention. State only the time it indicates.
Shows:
3.35
